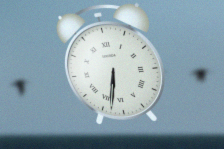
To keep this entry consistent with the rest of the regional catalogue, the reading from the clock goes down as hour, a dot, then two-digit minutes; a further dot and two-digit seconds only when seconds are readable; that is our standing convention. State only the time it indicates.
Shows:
6.33
